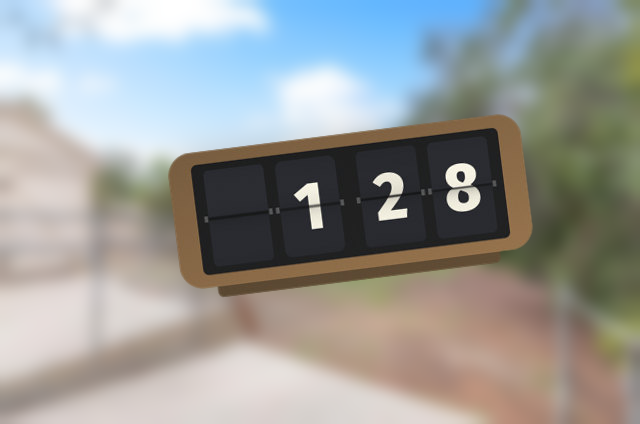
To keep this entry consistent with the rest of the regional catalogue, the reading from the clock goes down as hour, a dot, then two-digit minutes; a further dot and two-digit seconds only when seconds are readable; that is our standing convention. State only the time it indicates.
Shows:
1.28
